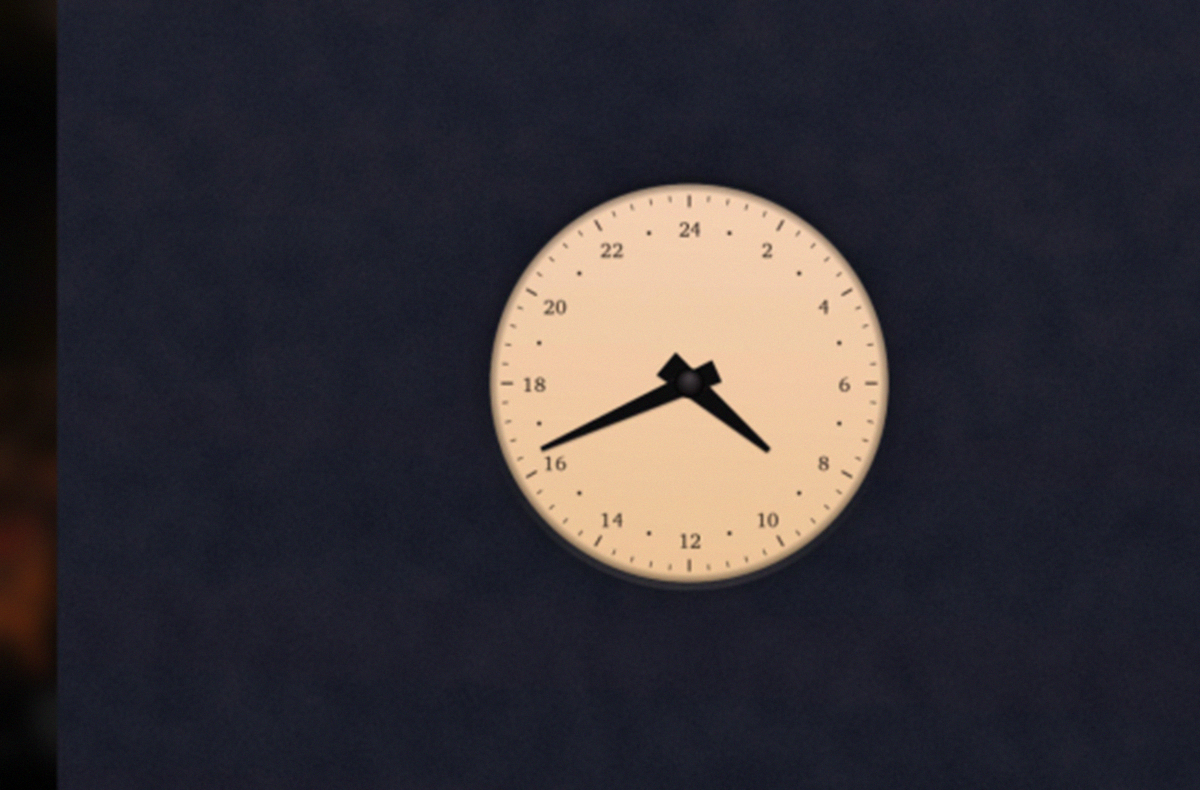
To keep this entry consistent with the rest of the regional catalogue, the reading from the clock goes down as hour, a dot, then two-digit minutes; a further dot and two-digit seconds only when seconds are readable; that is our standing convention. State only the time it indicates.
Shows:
8.41
